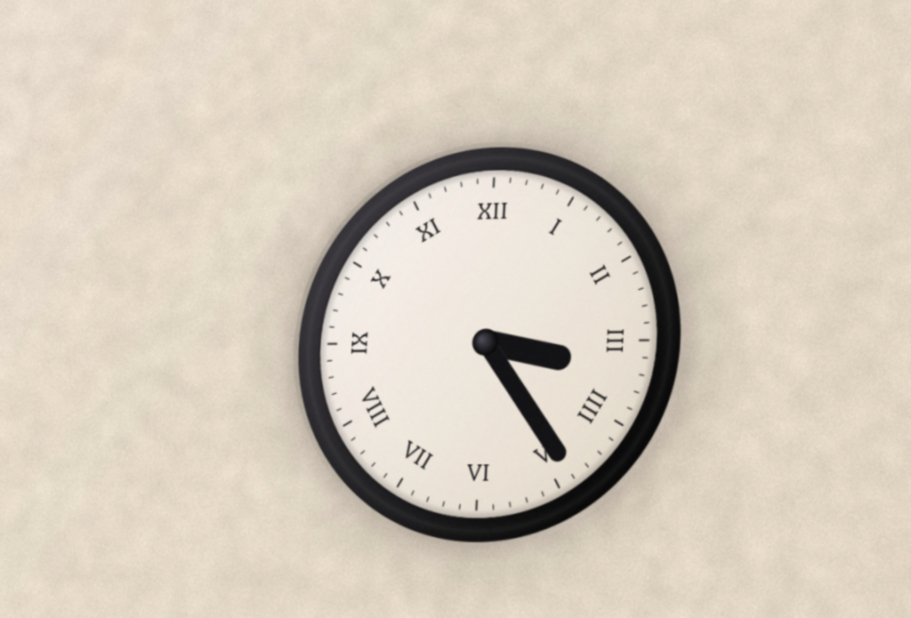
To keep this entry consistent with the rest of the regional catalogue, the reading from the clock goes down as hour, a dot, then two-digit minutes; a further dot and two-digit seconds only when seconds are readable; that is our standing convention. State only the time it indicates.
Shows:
3.24
